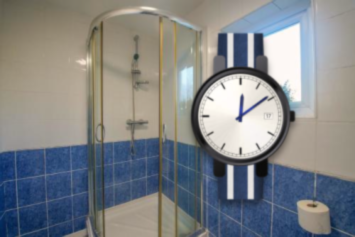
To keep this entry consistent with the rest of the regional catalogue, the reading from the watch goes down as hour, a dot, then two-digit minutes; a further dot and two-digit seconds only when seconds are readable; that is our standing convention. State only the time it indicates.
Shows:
12.09
